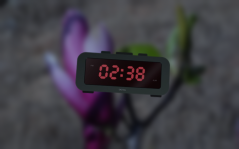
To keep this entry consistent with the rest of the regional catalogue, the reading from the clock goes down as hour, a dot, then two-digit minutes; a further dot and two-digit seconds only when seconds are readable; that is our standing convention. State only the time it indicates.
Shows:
2.38
